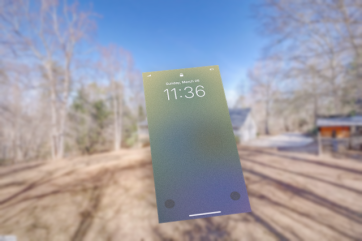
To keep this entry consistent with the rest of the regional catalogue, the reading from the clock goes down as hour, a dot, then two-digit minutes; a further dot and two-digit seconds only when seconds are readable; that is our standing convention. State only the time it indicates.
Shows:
11.36
